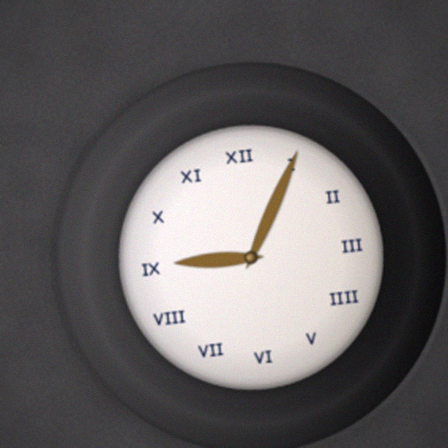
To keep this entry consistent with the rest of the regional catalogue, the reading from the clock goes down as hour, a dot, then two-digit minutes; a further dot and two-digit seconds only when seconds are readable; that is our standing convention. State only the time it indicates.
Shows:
9.05
